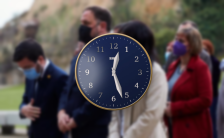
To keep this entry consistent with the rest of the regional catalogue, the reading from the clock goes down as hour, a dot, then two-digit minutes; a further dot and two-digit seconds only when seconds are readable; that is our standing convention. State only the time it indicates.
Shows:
12.27
